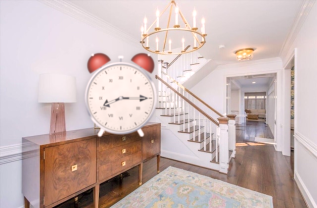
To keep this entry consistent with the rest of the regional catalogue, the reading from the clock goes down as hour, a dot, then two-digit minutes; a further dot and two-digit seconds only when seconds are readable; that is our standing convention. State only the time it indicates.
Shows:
8.15
